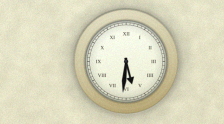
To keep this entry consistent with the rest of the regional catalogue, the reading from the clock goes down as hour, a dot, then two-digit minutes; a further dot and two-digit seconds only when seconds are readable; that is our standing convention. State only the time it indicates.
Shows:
5.31
